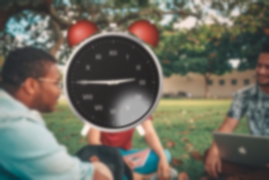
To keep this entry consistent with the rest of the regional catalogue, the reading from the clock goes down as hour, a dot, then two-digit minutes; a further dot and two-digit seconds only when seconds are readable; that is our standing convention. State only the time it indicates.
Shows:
2.45
